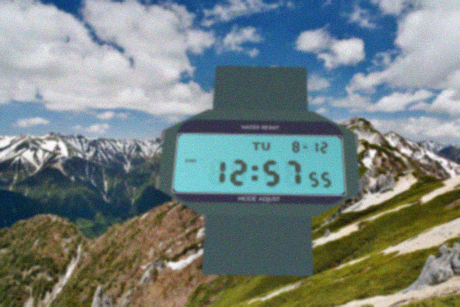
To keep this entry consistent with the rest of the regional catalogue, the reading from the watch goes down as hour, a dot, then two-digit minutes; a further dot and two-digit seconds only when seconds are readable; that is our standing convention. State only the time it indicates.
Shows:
12.57.55
